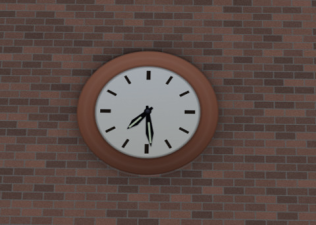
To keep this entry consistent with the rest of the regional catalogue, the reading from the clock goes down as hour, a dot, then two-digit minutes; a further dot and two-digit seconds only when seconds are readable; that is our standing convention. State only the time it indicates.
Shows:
7.29
